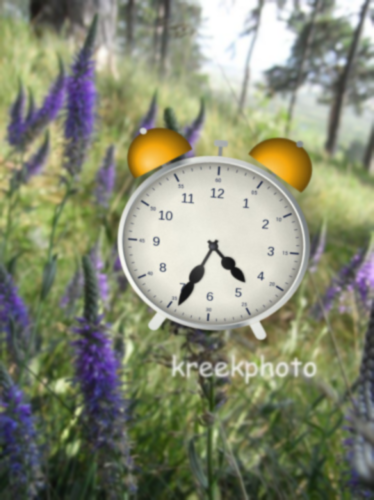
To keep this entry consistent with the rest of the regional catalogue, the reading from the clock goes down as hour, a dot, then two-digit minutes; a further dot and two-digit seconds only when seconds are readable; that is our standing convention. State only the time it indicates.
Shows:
4.34
